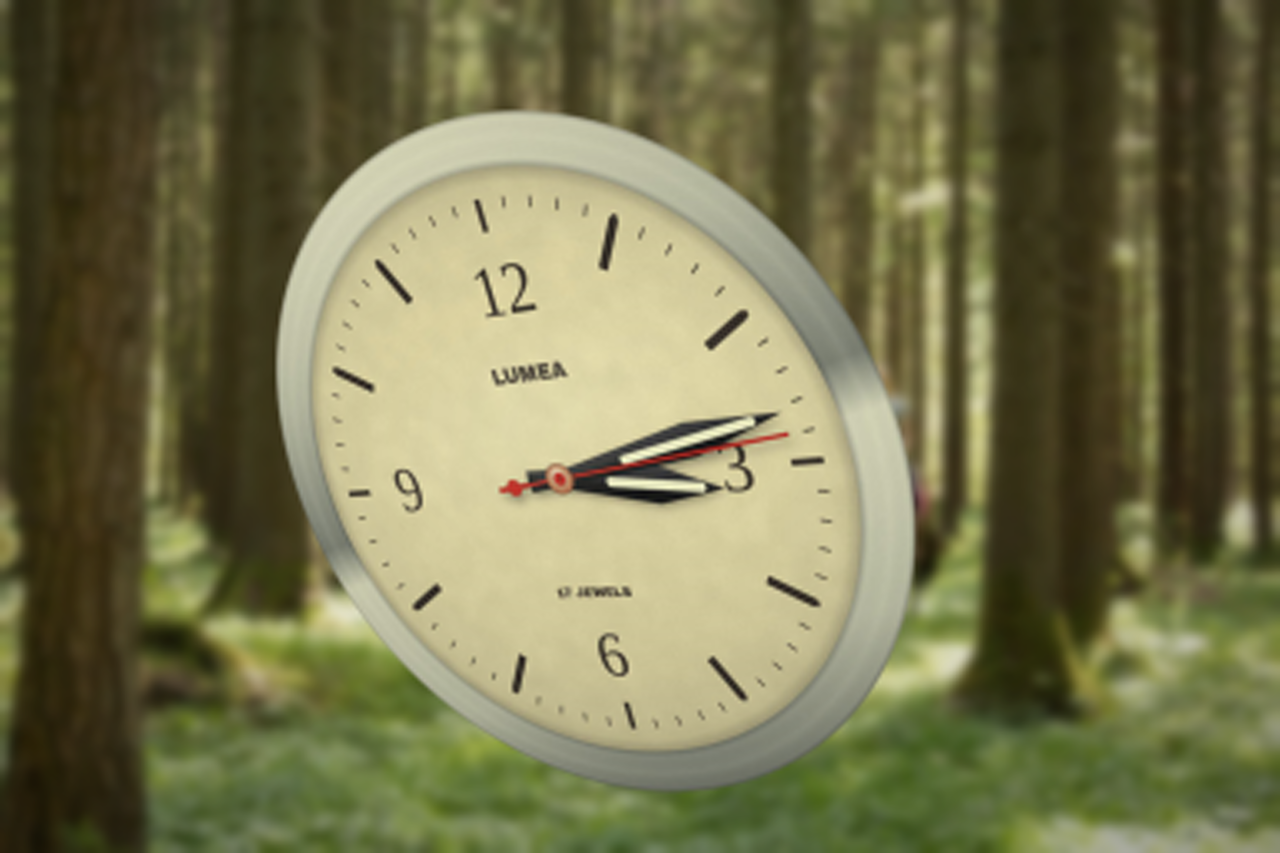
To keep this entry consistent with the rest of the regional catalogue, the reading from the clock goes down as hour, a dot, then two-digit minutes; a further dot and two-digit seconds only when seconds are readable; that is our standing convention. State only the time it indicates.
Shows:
3.13.14
